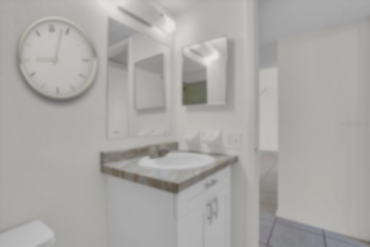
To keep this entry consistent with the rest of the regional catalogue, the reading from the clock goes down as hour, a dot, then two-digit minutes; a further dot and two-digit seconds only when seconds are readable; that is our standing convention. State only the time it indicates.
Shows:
9.03
